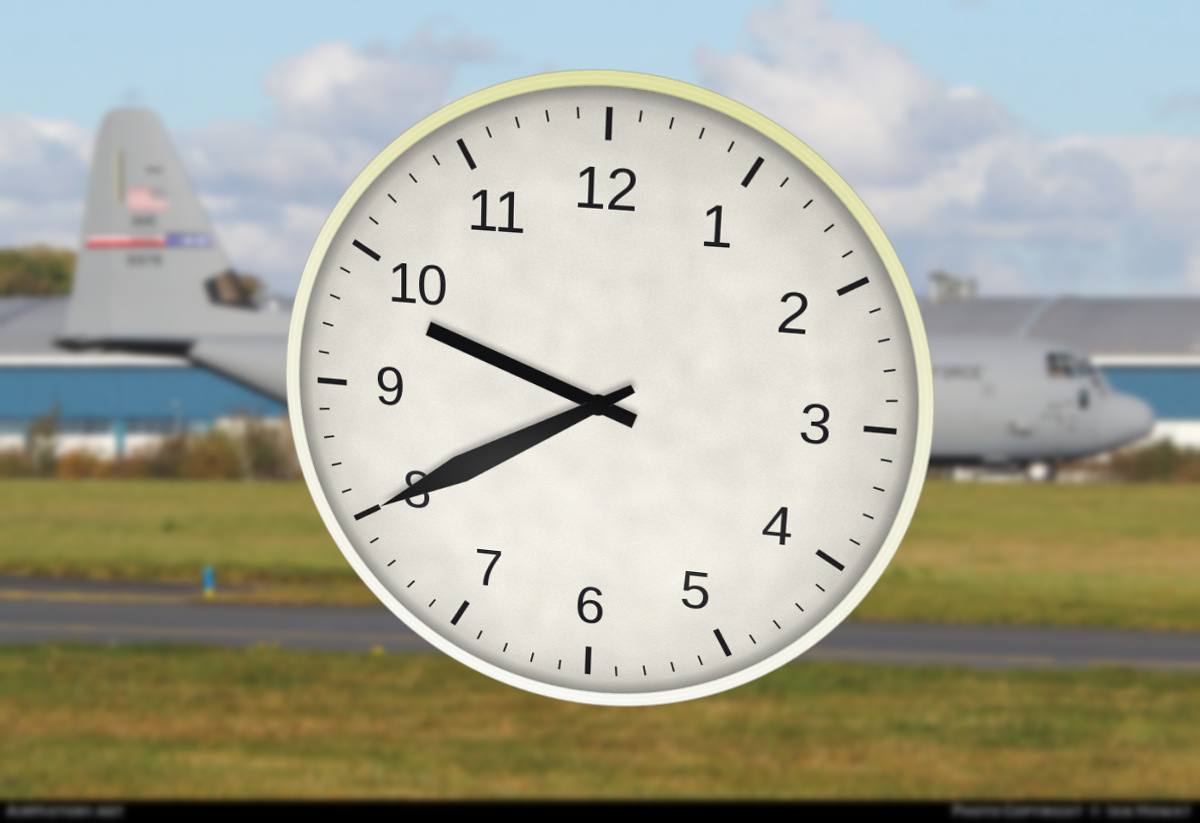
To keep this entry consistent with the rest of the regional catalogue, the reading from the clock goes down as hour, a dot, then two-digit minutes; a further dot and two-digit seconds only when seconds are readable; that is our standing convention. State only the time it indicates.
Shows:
9.40
